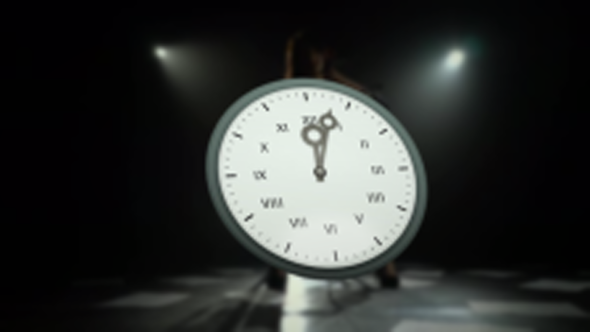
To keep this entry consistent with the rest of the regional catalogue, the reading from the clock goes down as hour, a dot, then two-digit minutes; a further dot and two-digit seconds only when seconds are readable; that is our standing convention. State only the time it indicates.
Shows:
12.03
